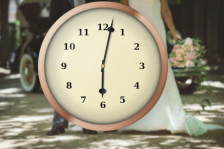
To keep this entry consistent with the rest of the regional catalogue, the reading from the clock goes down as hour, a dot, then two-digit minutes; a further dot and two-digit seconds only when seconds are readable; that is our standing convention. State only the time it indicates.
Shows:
6.02
